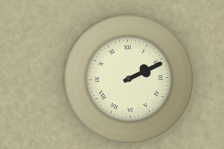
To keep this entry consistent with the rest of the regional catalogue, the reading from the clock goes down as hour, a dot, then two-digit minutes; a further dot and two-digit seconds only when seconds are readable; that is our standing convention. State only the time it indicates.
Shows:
2.11
